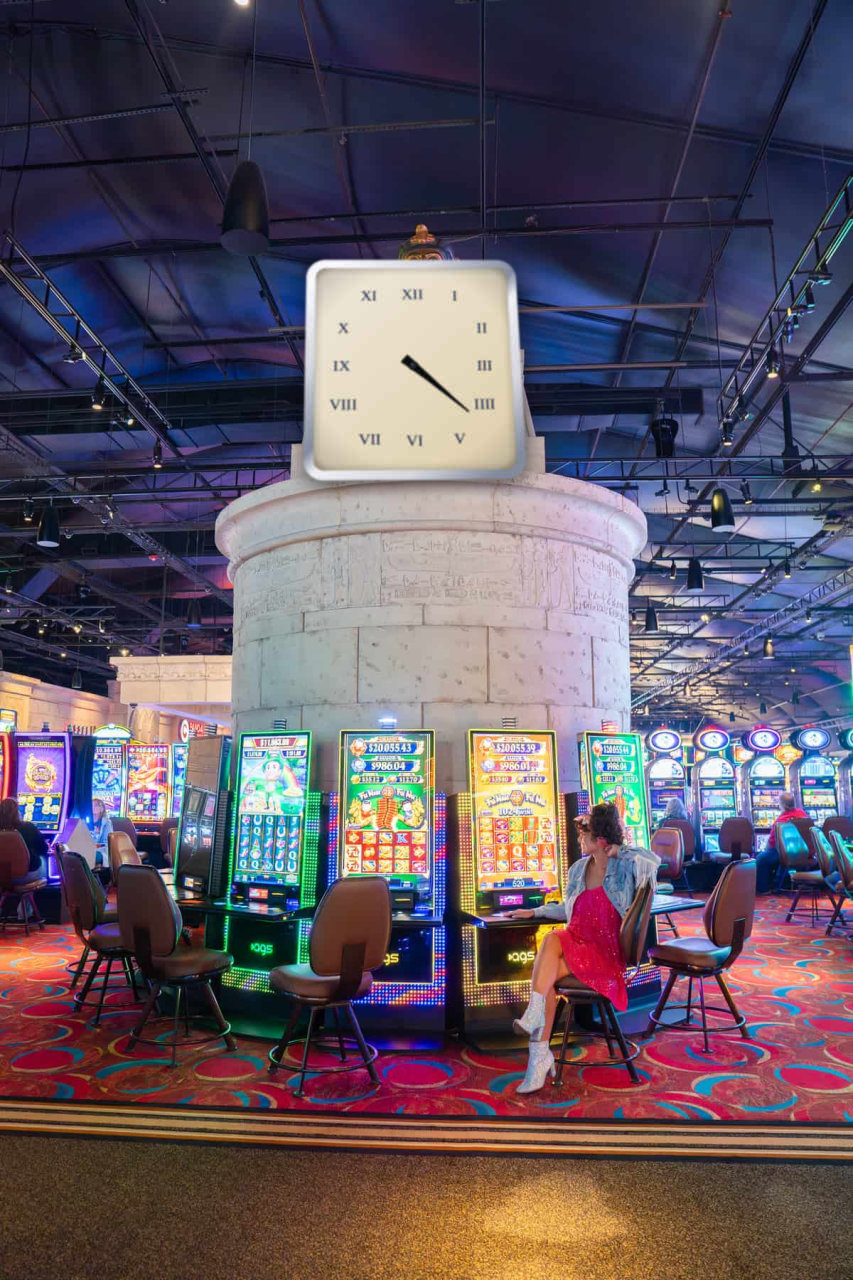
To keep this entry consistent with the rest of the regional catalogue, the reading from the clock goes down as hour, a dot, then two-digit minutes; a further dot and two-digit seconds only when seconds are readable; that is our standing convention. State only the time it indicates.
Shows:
4.22
